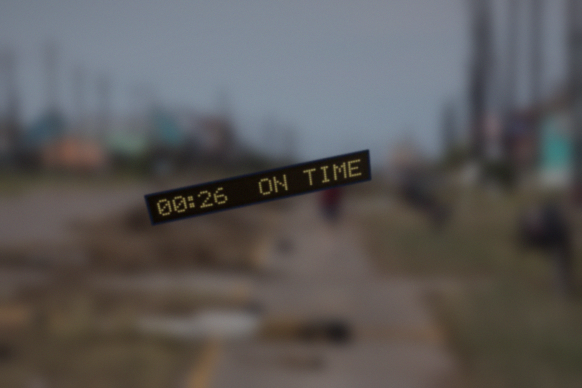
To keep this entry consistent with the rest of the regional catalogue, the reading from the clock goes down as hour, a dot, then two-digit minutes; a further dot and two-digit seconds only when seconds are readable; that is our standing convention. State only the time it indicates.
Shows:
0.26
